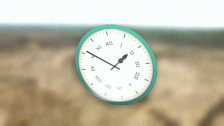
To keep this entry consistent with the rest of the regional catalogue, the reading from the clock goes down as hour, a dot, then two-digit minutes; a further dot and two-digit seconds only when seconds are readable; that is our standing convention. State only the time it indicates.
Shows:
1.51
